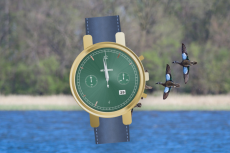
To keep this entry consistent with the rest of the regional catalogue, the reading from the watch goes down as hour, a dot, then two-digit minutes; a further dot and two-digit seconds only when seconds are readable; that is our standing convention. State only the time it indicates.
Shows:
11.59
